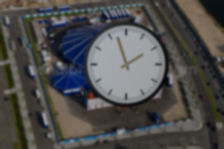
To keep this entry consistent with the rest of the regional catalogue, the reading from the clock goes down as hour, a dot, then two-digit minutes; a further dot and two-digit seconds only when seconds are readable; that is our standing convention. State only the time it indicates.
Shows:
1.57
